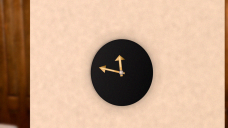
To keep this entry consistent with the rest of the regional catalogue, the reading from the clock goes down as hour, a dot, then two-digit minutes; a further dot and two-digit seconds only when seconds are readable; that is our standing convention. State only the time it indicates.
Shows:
11.47
